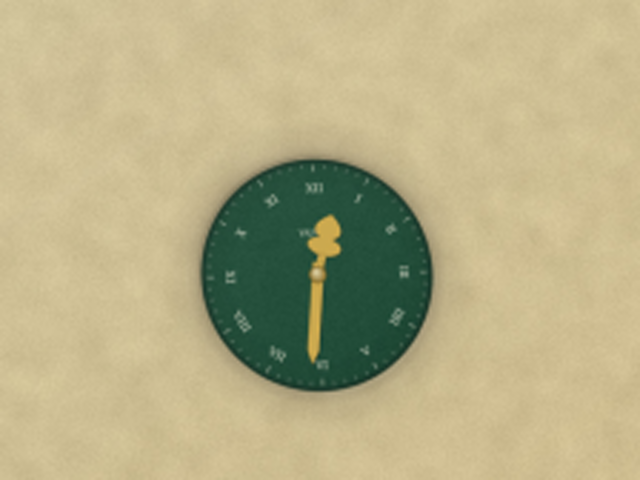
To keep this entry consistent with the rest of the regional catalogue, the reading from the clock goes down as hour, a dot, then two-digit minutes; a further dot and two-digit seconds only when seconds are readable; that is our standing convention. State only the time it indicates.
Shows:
12.31
